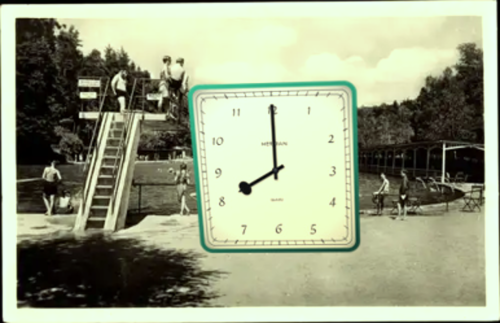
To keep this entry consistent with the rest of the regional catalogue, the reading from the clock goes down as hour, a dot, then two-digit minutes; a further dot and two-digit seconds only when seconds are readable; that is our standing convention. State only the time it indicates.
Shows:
8.00
